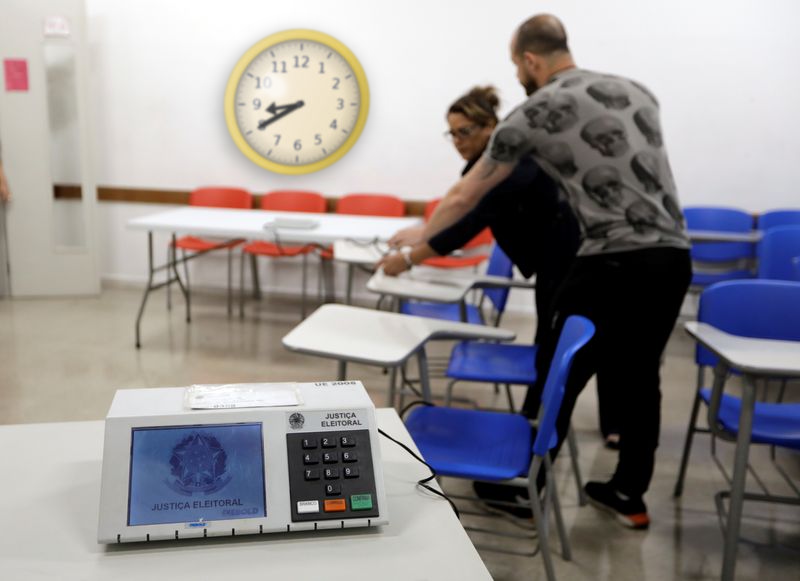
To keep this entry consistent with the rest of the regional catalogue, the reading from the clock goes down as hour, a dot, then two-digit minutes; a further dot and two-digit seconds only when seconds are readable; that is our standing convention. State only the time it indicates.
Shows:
8.40
